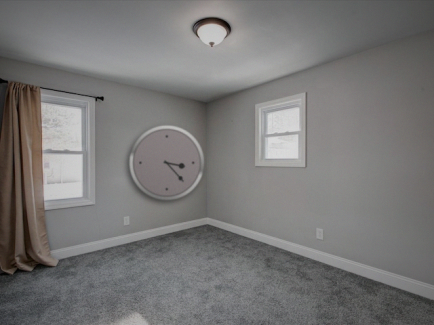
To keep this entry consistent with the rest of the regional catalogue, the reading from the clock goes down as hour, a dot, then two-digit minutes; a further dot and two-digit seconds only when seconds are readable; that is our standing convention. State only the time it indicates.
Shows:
3.23
